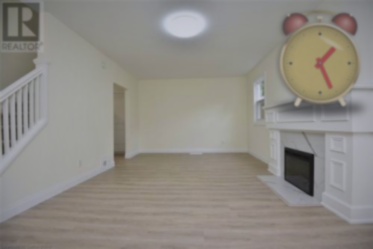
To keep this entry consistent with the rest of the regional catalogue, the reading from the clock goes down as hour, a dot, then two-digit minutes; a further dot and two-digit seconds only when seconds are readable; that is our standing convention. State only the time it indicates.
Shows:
1.26
